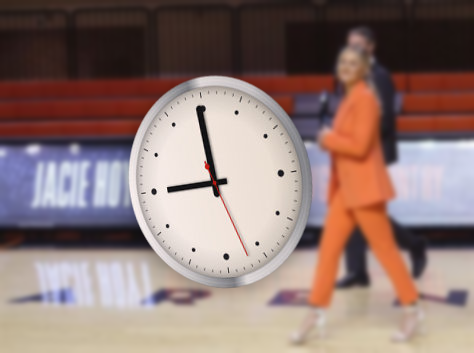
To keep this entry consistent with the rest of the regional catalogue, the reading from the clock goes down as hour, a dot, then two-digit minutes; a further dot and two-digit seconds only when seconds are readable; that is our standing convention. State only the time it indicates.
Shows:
8.59.27
